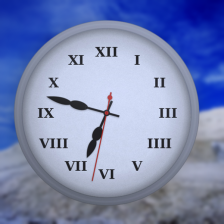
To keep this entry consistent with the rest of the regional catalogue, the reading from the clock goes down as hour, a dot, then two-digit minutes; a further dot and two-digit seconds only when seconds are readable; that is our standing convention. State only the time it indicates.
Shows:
6.47.32
